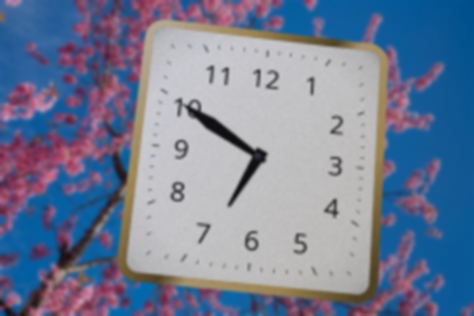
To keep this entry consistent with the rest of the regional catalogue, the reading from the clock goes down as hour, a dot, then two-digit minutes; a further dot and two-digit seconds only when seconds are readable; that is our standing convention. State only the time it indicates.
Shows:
6.50
